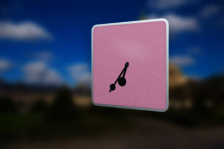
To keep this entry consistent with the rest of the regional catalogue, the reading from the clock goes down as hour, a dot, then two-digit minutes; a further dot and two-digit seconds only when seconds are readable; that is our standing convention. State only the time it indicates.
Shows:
6.36
